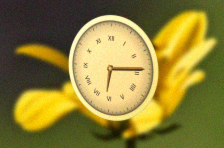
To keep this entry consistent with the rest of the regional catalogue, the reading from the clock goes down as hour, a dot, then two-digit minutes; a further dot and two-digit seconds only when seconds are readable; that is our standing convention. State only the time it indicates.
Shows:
6.14
